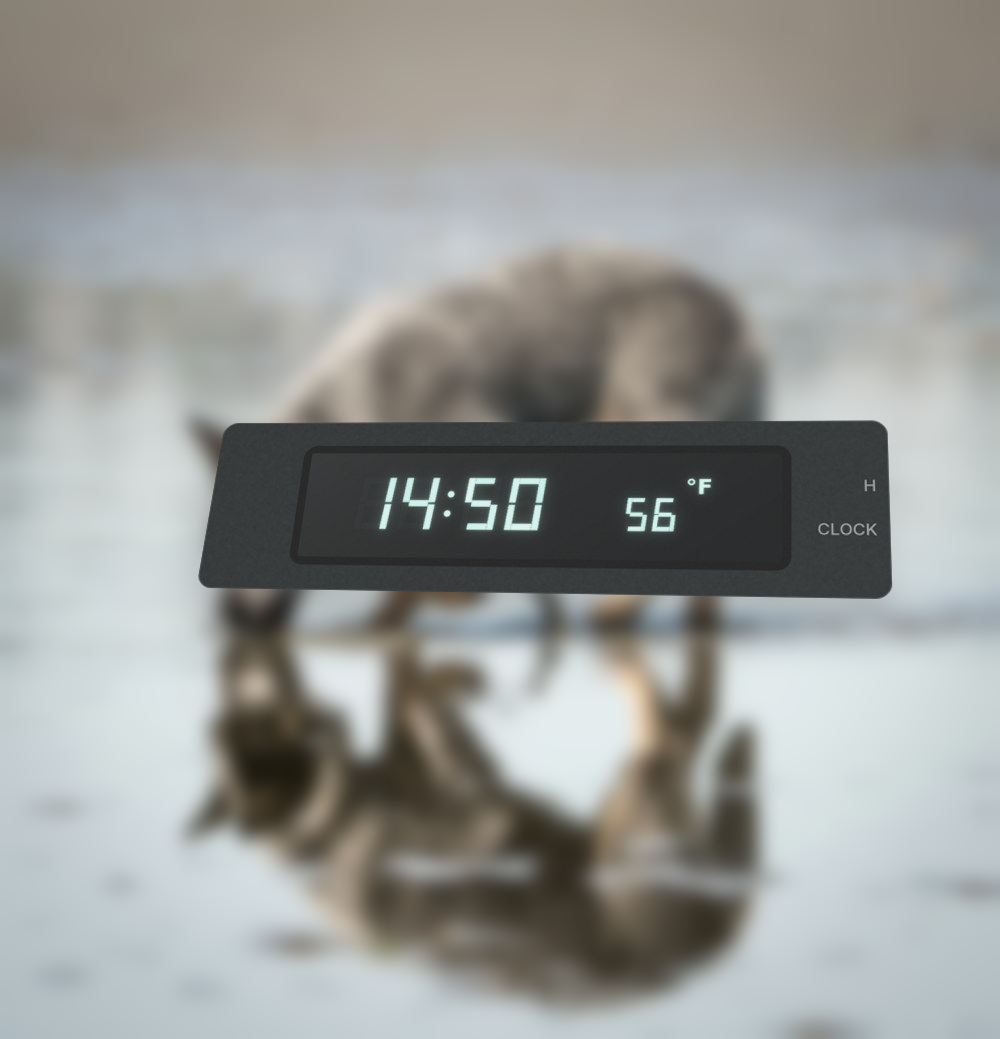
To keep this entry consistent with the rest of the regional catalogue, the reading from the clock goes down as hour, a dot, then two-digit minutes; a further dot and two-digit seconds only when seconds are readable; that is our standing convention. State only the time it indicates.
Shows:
14.50
